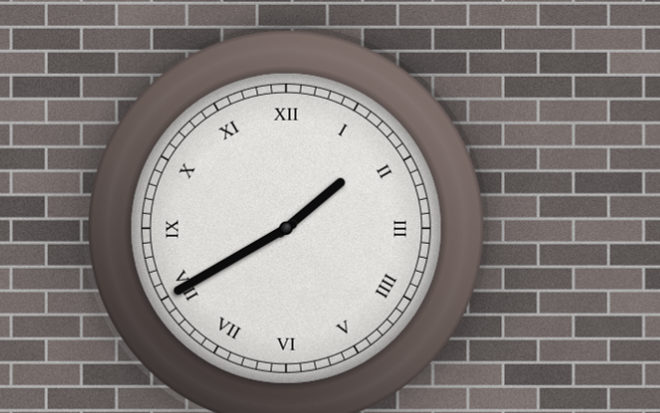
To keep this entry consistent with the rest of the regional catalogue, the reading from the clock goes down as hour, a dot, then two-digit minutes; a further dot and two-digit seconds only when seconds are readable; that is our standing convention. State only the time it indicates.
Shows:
1.40
